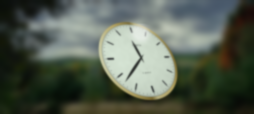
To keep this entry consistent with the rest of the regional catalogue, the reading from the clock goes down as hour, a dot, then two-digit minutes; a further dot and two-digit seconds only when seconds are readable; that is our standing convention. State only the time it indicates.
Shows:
11.38
